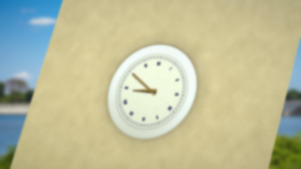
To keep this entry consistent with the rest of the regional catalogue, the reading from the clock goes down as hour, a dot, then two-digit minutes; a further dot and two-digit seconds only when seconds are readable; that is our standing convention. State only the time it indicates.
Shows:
8.50
